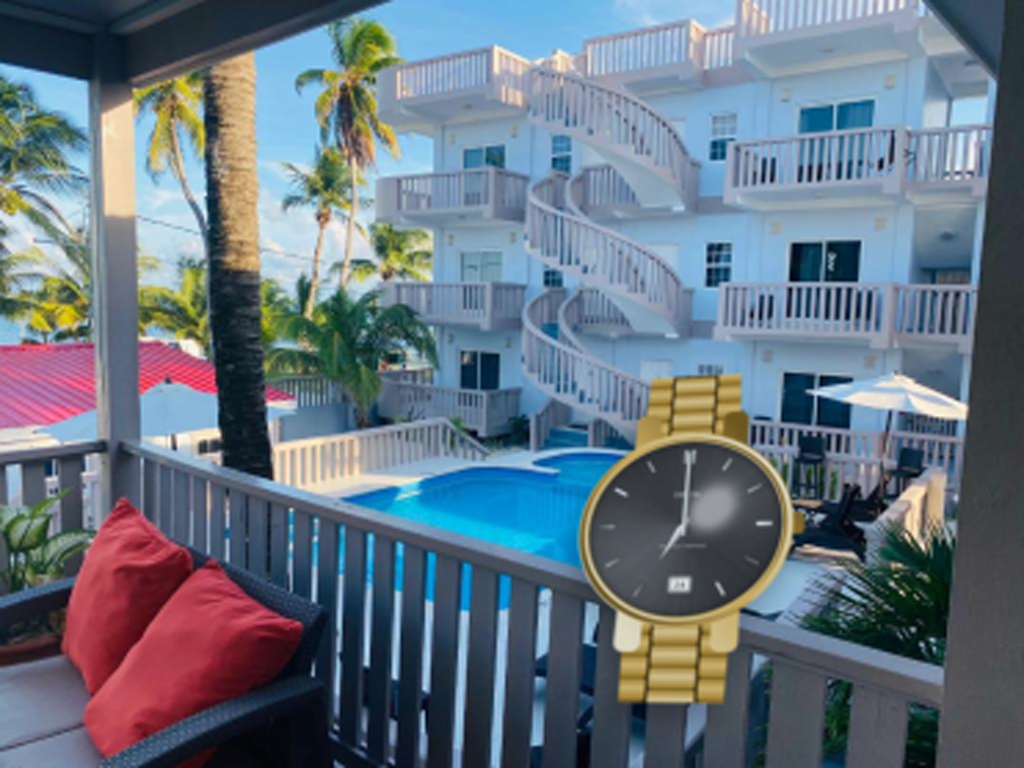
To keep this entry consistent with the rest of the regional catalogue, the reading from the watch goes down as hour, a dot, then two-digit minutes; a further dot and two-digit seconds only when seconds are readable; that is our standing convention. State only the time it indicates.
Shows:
7.00
